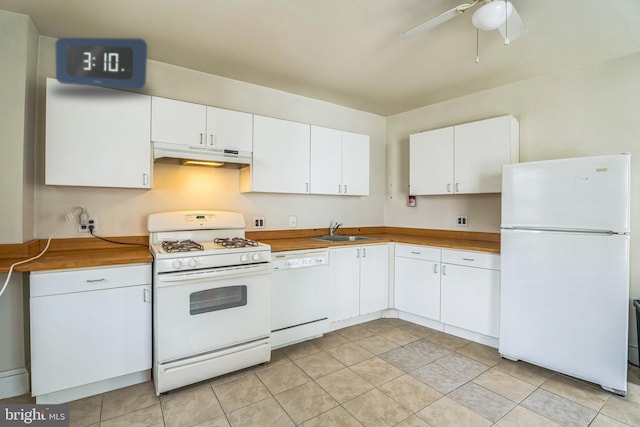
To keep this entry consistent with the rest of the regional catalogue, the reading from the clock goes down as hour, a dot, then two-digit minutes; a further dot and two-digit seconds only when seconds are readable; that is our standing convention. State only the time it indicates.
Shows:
3.10
